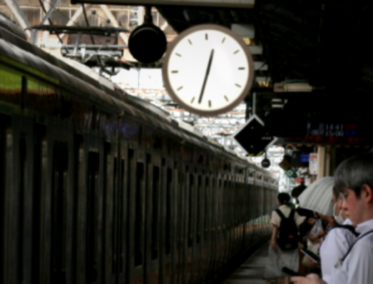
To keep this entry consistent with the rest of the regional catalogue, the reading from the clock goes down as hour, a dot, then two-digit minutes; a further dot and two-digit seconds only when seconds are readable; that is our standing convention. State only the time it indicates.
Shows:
12.33
